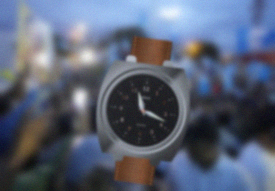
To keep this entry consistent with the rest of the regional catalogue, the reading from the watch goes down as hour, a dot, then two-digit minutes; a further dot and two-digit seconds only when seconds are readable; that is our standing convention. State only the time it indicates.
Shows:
11.18
